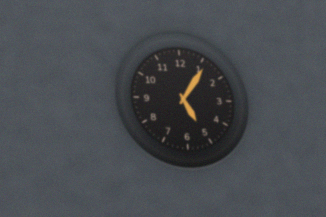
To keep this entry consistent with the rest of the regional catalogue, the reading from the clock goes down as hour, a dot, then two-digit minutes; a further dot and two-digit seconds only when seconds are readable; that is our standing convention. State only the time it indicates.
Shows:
5.06
